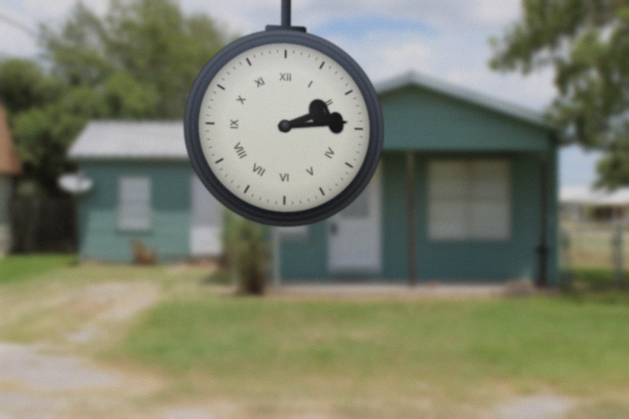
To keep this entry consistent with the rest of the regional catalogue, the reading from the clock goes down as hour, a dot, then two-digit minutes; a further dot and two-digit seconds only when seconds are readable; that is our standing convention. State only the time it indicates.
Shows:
2.14
